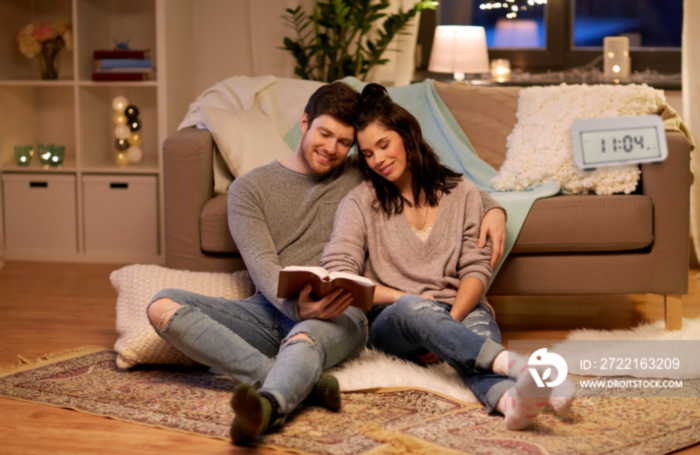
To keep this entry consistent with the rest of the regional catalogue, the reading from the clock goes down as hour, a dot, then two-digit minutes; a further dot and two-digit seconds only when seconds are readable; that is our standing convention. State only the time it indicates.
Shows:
11.04
